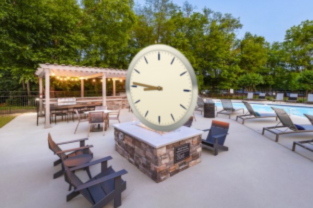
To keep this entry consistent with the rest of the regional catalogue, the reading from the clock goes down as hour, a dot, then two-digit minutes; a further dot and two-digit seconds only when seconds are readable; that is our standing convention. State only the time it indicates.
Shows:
8.46
